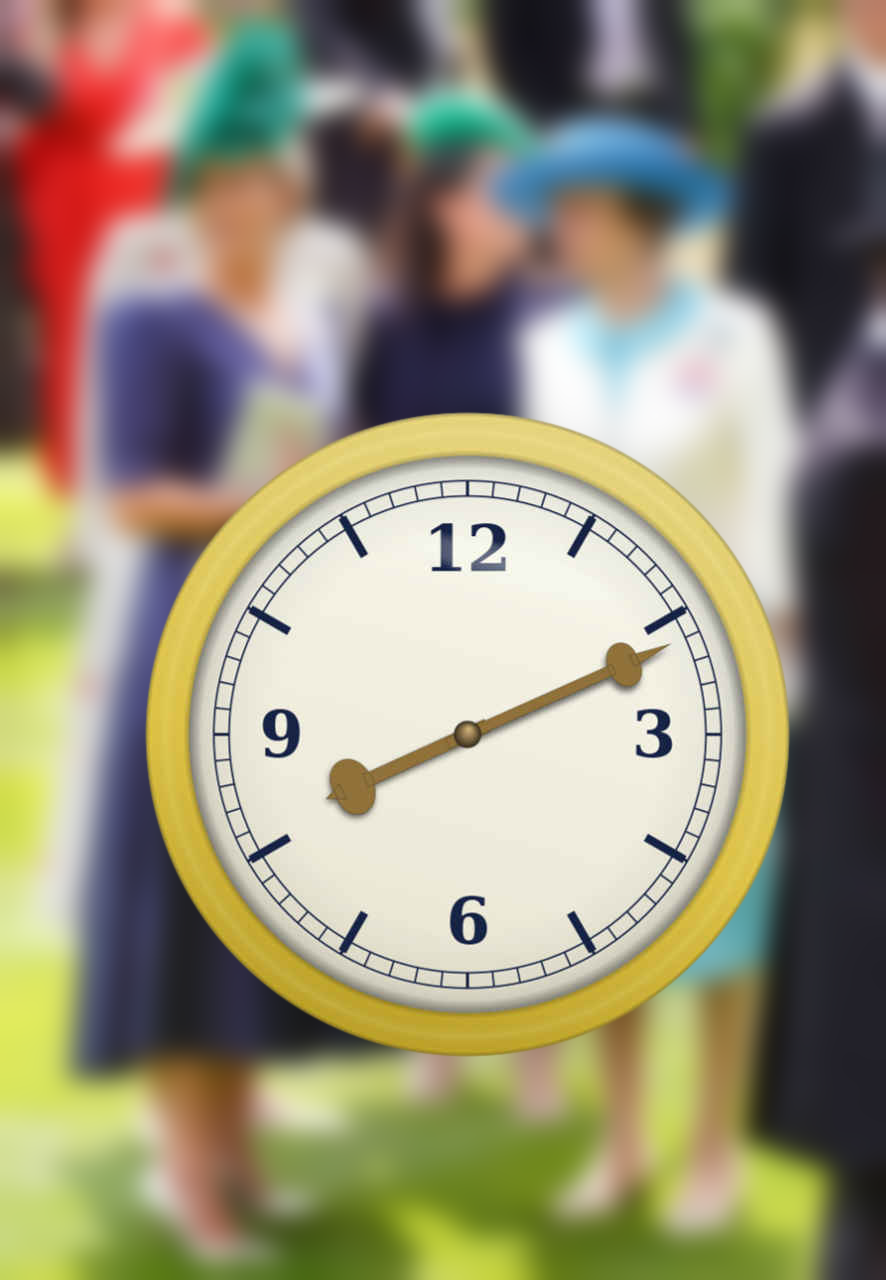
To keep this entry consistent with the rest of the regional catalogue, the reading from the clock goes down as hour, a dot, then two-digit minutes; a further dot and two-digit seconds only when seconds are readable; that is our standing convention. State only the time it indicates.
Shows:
8.11
